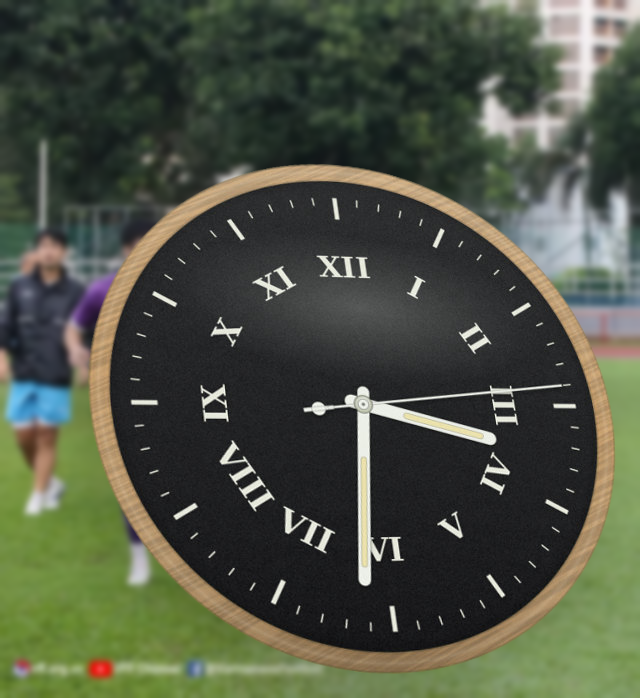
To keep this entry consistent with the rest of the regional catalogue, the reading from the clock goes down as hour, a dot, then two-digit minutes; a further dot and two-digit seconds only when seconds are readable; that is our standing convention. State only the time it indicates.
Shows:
3.31.14
